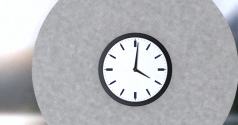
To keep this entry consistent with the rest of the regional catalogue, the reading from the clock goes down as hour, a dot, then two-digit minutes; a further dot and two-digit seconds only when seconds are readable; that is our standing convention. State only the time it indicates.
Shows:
4.01
